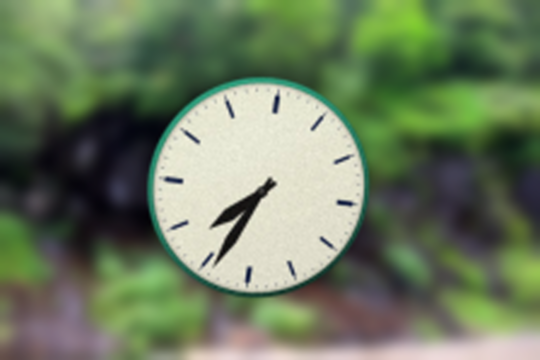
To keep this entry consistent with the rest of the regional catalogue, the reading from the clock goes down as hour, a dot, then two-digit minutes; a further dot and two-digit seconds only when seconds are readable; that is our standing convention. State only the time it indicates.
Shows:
7.34
